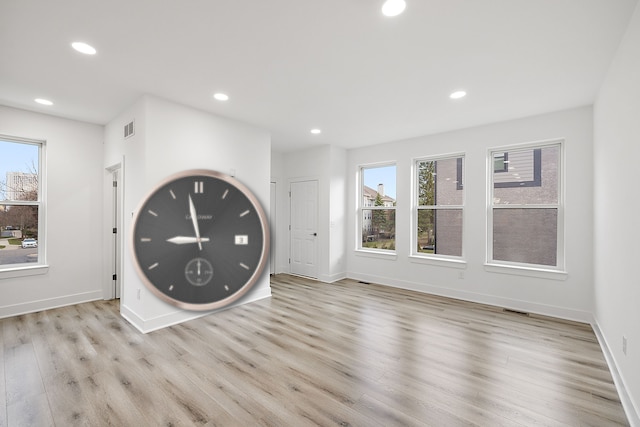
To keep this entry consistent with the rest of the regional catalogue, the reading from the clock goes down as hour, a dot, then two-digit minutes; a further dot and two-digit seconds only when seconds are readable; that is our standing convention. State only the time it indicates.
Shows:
8.58
